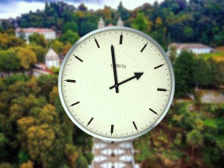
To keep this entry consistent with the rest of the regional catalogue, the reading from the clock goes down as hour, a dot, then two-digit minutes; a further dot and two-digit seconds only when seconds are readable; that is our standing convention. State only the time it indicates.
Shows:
1.58
